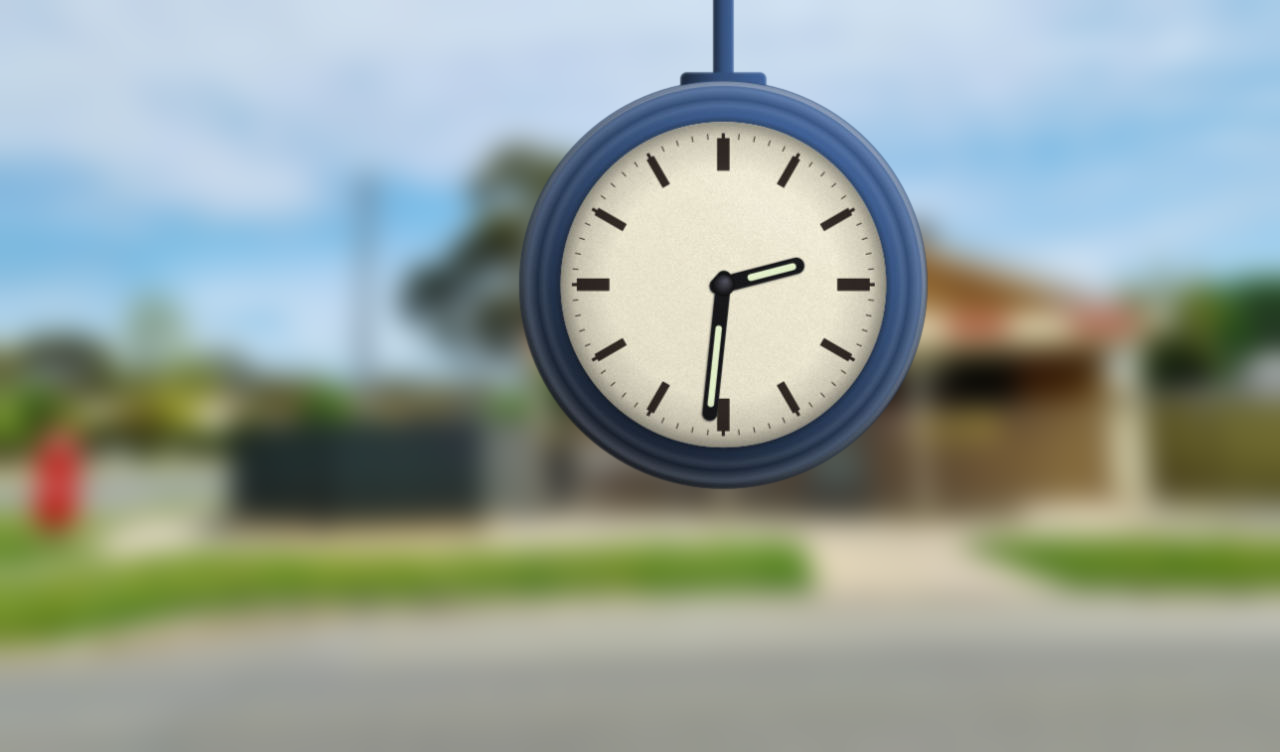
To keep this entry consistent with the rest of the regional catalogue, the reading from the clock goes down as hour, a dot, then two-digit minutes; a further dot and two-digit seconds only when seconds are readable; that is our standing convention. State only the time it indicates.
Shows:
2.31
